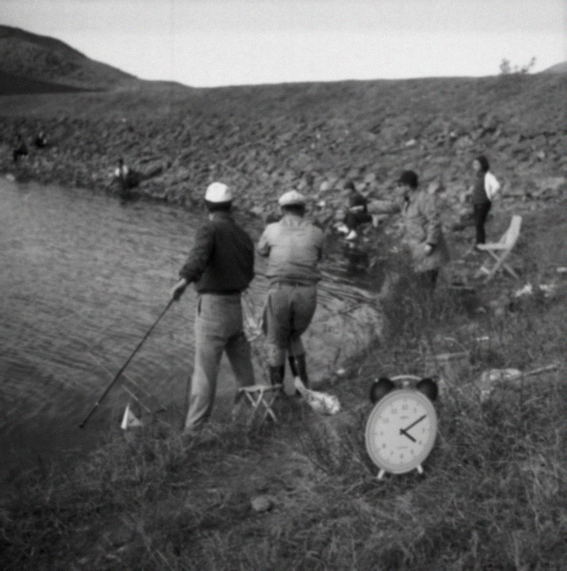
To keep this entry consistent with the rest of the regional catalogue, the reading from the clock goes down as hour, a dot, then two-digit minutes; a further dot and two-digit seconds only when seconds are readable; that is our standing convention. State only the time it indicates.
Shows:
4.10
